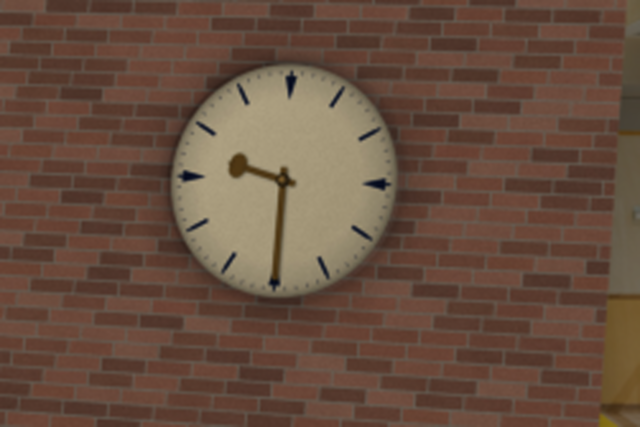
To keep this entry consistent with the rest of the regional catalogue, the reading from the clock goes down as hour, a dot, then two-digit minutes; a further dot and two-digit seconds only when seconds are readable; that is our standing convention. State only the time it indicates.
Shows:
9.30
